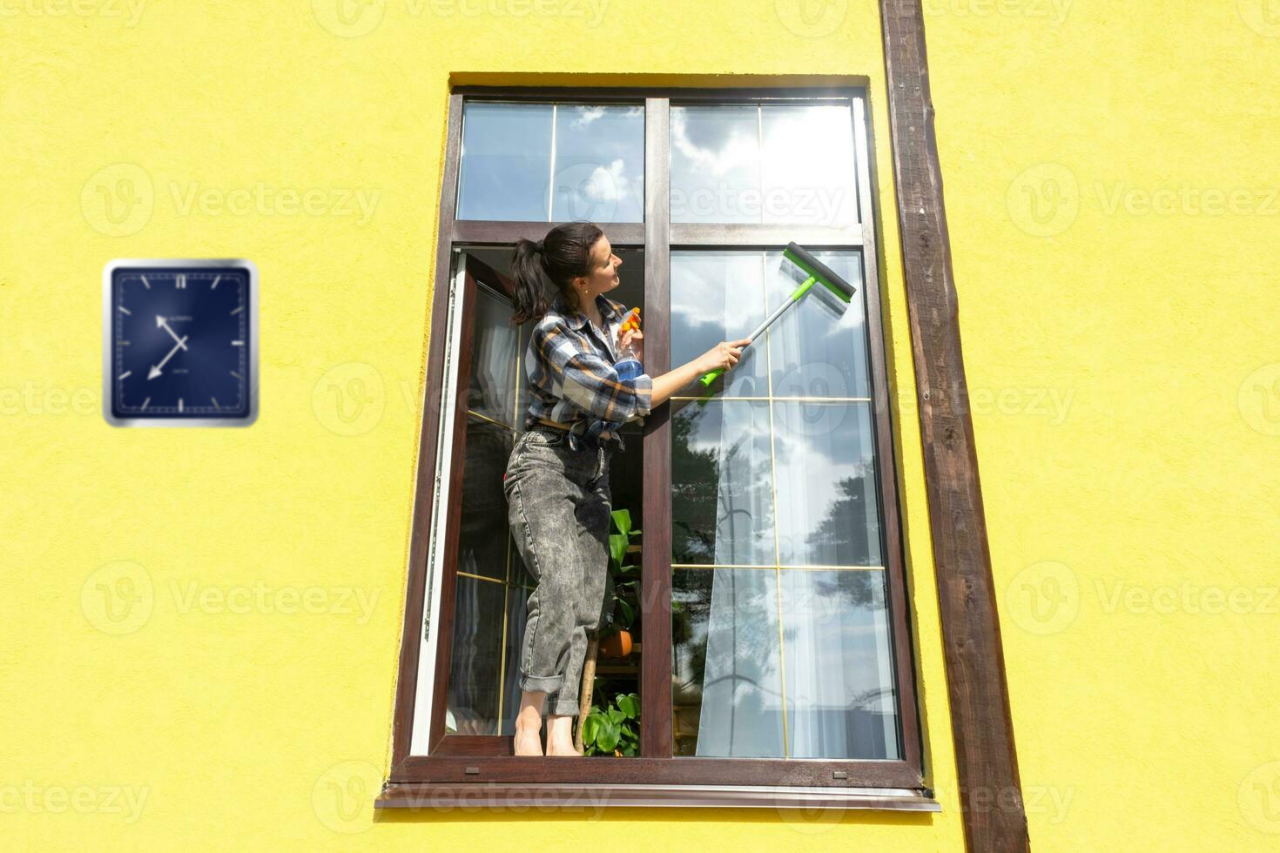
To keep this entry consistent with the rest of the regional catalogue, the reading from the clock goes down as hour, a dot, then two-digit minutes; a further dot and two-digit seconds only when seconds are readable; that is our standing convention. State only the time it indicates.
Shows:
10.37
